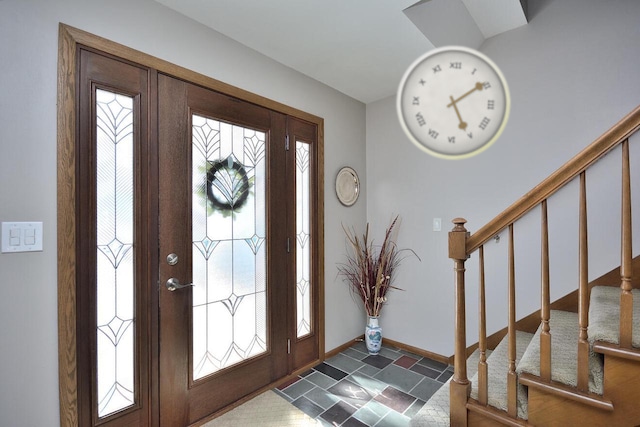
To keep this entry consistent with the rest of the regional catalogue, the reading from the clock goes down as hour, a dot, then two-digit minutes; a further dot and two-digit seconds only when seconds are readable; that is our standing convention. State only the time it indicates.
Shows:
5.09
